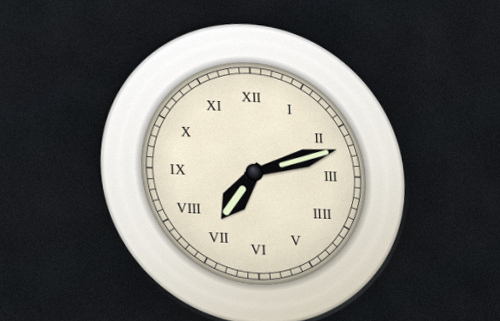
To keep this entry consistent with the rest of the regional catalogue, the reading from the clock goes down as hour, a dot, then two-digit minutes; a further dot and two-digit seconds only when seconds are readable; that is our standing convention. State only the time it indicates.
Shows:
7.12
